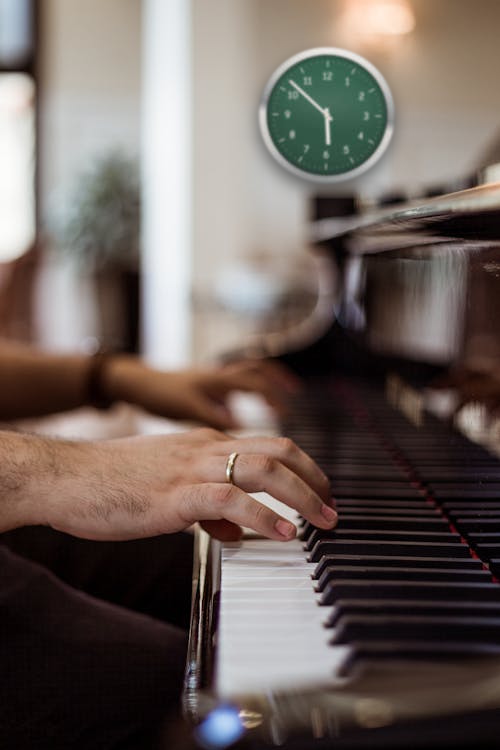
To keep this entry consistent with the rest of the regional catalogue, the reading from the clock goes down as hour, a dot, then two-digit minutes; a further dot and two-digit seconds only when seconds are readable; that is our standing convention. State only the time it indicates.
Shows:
5.52
